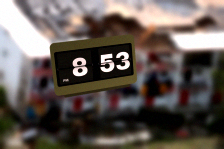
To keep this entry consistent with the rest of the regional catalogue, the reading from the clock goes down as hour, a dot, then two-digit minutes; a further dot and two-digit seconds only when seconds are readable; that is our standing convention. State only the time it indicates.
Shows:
8.53
